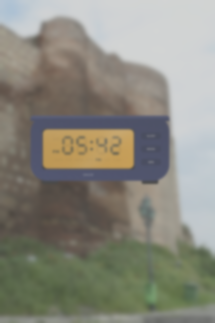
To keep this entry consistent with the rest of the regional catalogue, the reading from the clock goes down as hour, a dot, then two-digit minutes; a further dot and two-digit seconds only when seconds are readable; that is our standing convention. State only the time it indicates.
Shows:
5.42
